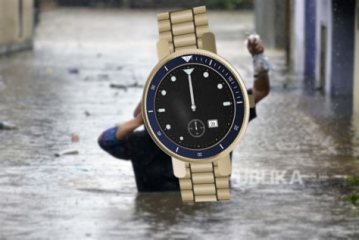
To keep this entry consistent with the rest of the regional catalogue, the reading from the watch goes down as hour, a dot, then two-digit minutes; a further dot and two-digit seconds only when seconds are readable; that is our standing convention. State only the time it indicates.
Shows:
12.00
